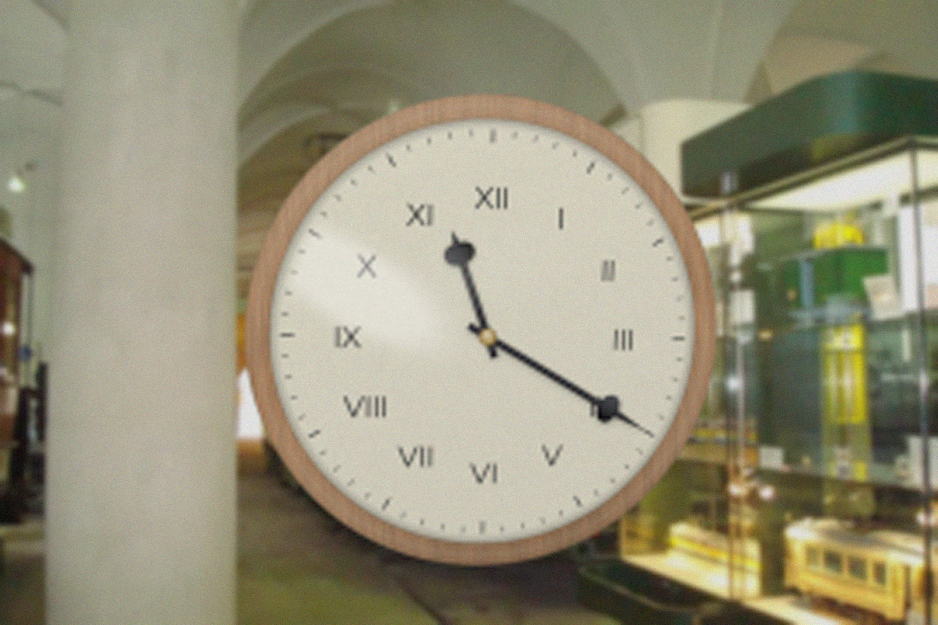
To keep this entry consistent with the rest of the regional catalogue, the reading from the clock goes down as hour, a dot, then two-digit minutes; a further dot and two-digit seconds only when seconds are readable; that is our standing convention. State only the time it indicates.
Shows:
11.20
